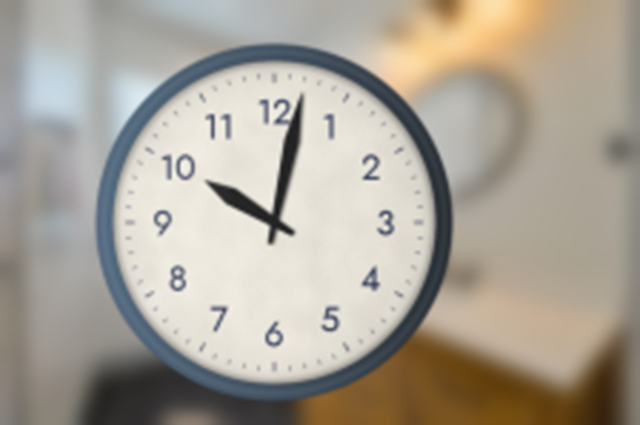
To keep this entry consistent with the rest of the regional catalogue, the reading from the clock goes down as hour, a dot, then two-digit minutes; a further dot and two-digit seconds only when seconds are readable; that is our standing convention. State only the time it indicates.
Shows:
10.02
